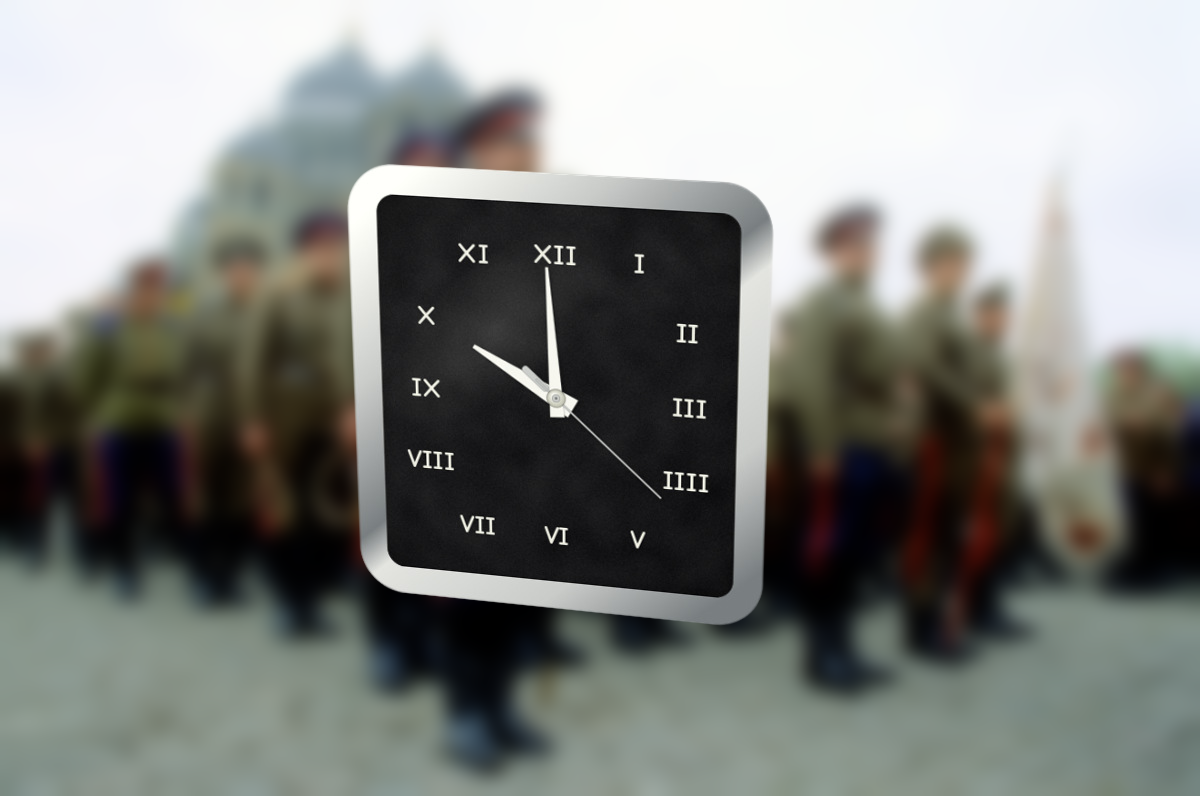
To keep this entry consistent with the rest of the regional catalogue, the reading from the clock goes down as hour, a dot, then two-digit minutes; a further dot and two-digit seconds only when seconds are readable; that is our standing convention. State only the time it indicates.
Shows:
9.59.22
